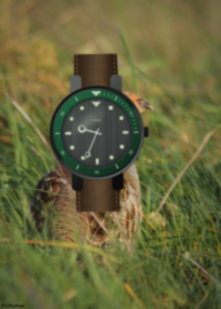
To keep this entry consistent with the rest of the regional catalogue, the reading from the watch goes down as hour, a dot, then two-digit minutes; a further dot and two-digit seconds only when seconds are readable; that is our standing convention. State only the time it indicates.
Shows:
9.34
